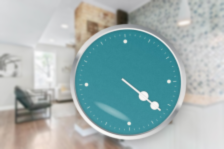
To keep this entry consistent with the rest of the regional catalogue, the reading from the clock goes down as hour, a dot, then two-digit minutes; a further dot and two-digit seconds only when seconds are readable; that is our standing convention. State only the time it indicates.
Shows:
4.22
